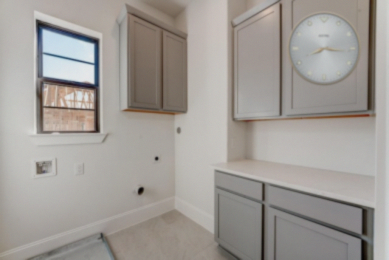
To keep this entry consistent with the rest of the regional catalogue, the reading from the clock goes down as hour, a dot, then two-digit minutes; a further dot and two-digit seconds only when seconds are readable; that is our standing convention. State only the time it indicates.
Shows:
8.16
